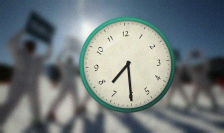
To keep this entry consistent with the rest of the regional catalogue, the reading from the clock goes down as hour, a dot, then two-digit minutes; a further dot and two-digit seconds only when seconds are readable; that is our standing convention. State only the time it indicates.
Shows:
7.30
